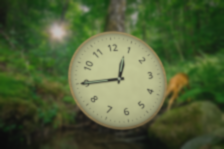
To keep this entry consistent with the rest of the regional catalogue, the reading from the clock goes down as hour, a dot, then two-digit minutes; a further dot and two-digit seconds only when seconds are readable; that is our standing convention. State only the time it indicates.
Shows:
12.45
